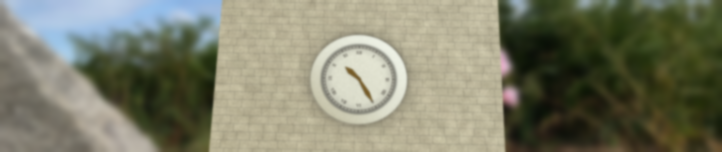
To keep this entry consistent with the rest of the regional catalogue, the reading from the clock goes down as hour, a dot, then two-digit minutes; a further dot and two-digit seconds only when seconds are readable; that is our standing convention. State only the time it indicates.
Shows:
10.25
